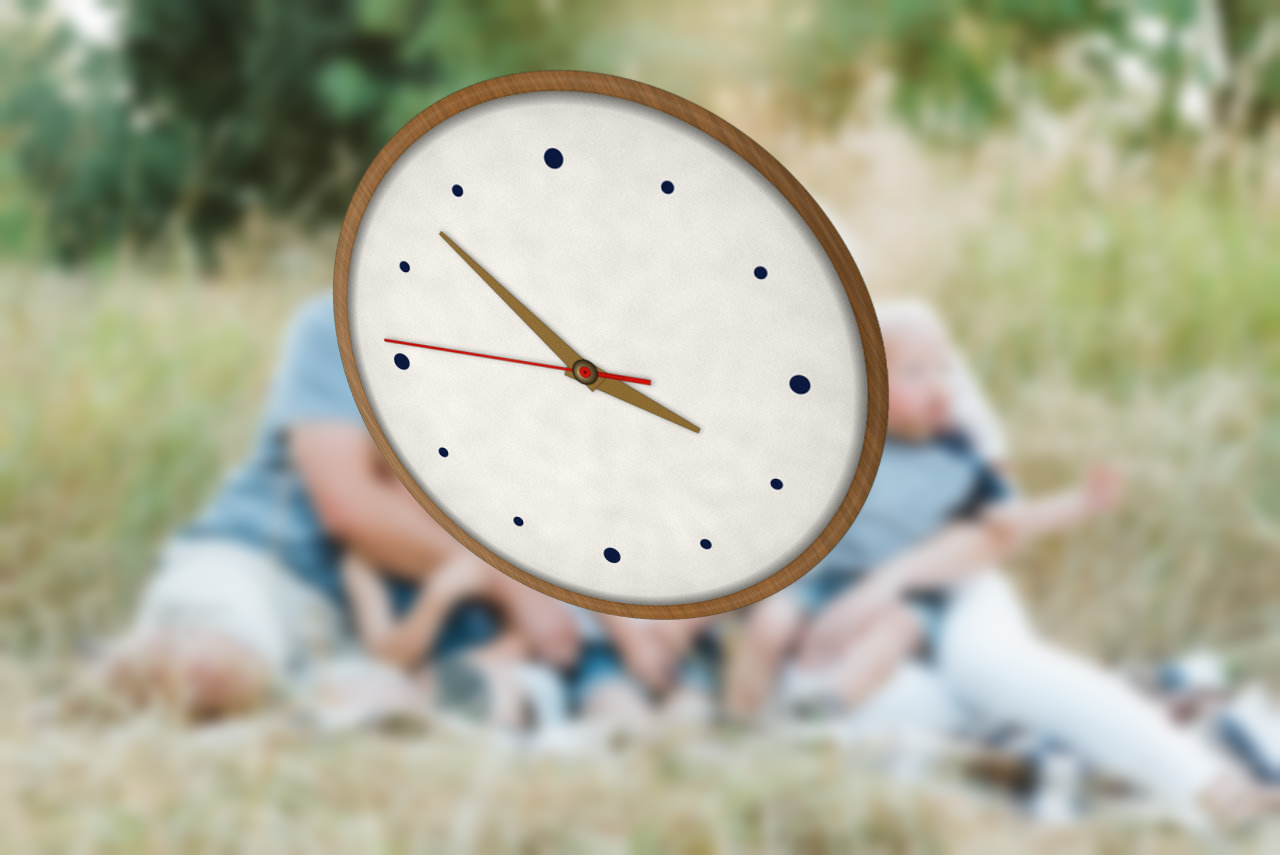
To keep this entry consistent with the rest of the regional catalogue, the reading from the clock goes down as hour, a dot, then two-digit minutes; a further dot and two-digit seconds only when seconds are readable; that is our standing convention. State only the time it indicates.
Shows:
3.52.46
